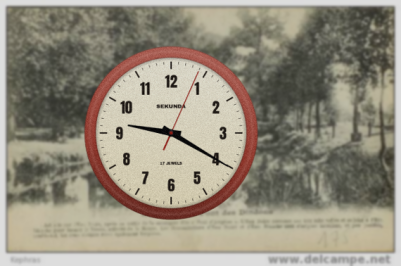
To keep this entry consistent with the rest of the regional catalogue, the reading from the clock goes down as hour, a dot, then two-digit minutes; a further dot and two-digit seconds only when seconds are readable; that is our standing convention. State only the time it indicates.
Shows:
9.20.04
